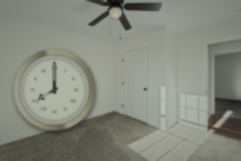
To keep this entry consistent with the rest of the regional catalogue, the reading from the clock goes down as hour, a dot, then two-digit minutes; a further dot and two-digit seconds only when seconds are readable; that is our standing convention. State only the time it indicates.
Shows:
8.00
